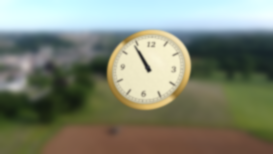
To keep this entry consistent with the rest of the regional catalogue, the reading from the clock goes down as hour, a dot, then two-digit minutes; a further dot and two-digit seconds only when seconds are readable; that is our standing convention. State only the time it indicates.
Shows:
10.54
